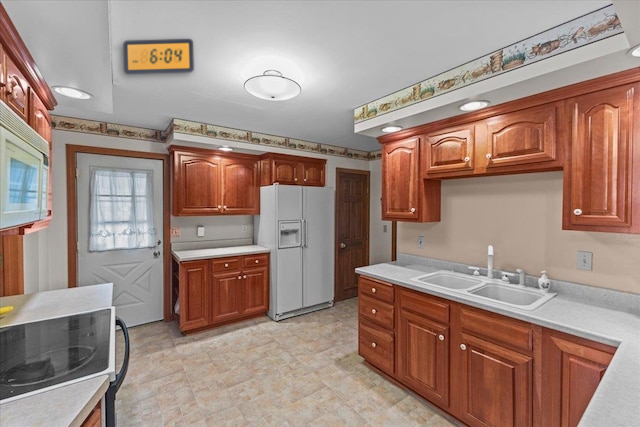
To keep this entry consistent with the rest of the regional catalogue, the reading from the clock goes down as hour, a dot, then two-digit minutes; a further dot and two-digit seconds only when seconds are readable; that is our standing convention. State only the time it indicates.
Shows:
6.04
